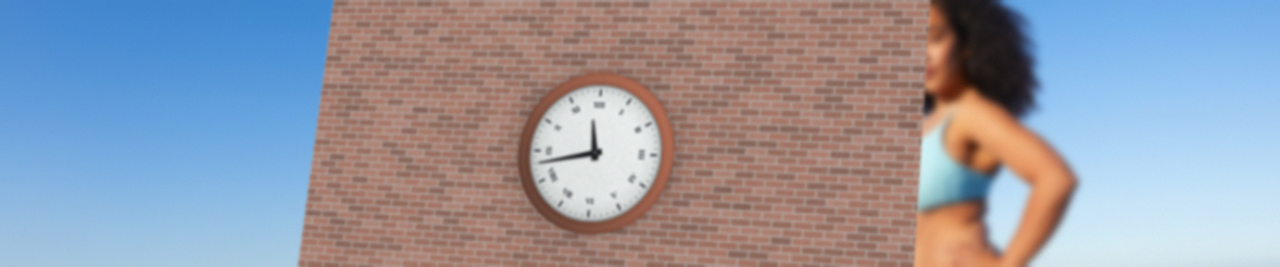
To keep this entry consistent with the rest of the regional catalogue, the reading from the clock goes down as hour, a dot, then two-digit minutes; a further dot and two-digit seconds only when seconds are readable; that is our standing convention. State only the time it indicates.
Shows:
11.43
